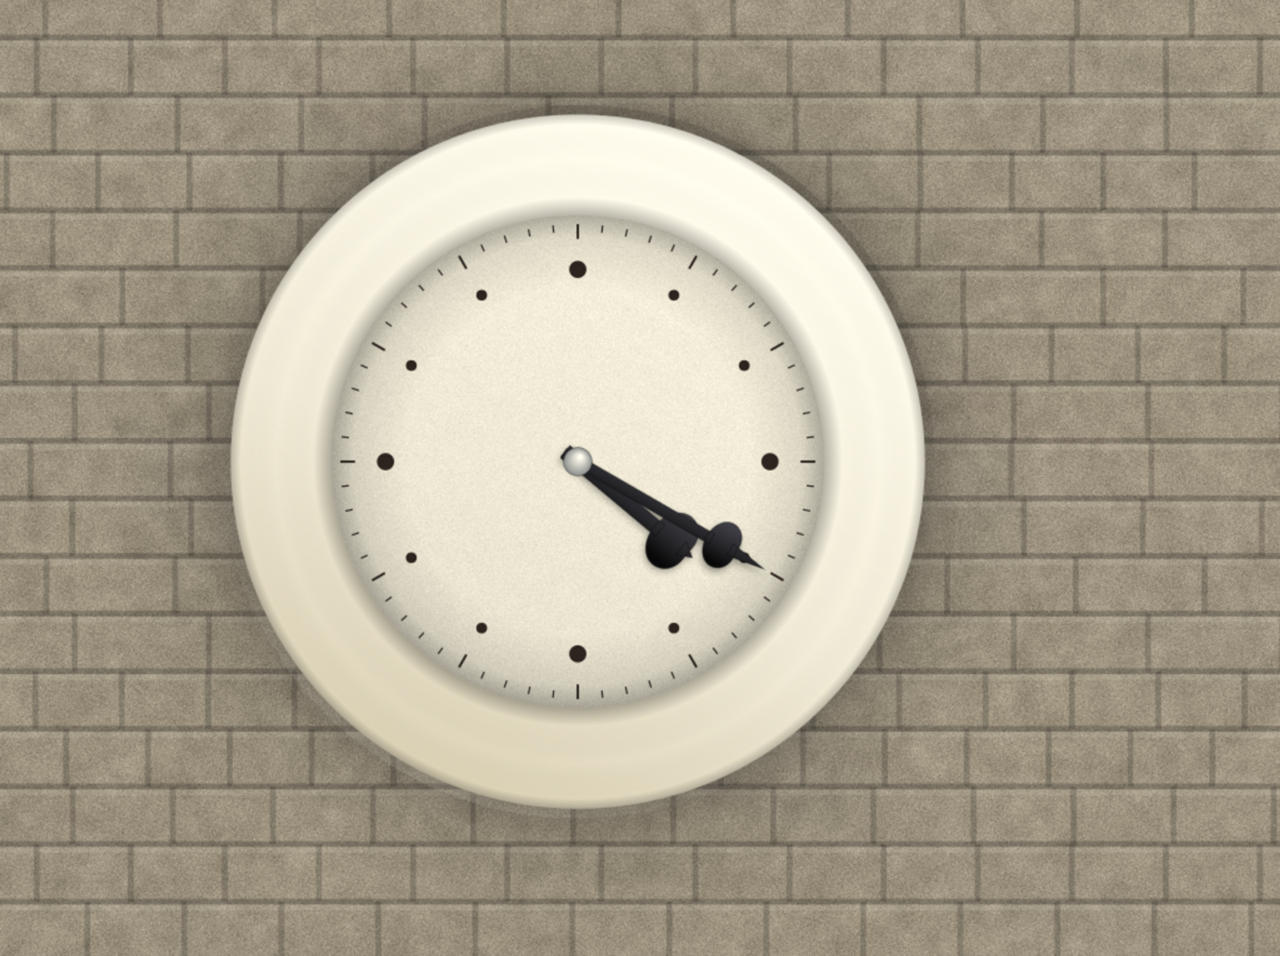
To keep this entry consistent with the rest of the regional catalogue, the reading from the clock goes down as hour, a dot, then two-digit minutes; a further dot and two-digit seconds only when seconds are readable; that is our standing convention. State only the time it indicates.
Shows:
4.20
